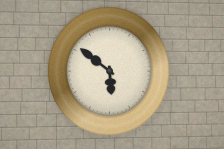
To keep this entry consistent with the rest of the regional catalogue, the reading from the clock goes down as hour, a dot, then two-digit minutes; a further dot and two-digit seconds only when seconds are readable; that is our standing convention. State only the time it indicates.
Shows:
5.51
